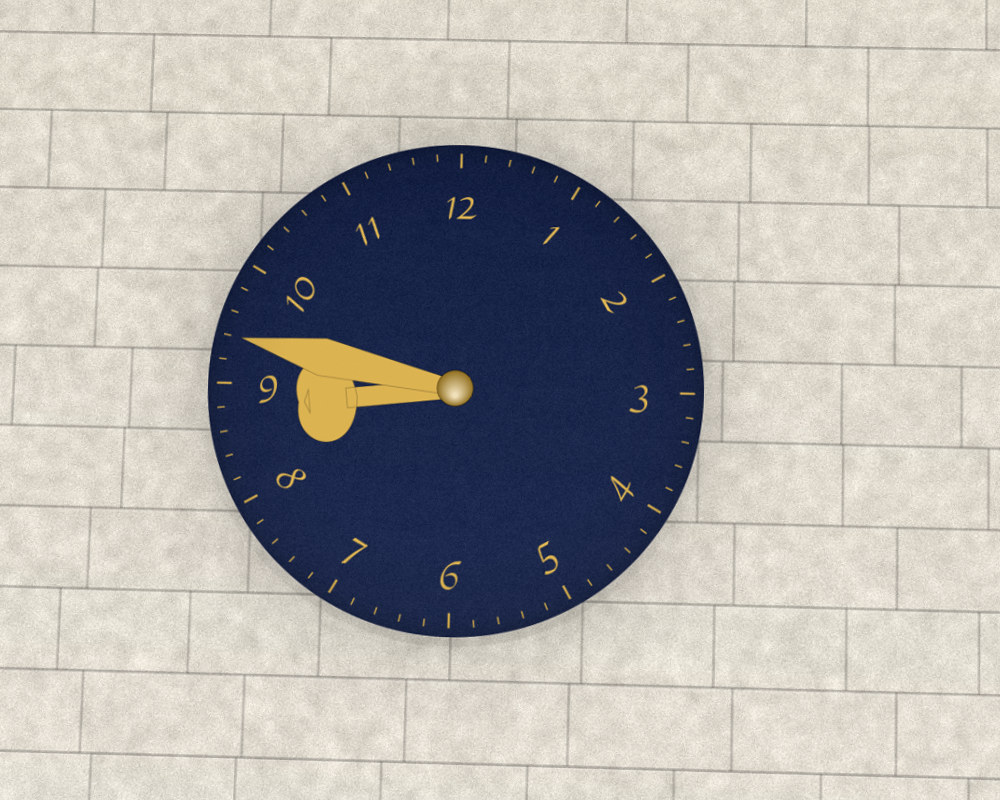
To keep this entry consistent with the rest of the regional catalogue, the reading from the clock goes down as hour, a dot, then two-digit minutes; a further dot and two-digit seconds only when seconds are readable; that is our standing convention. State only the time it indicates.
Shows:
8.47
